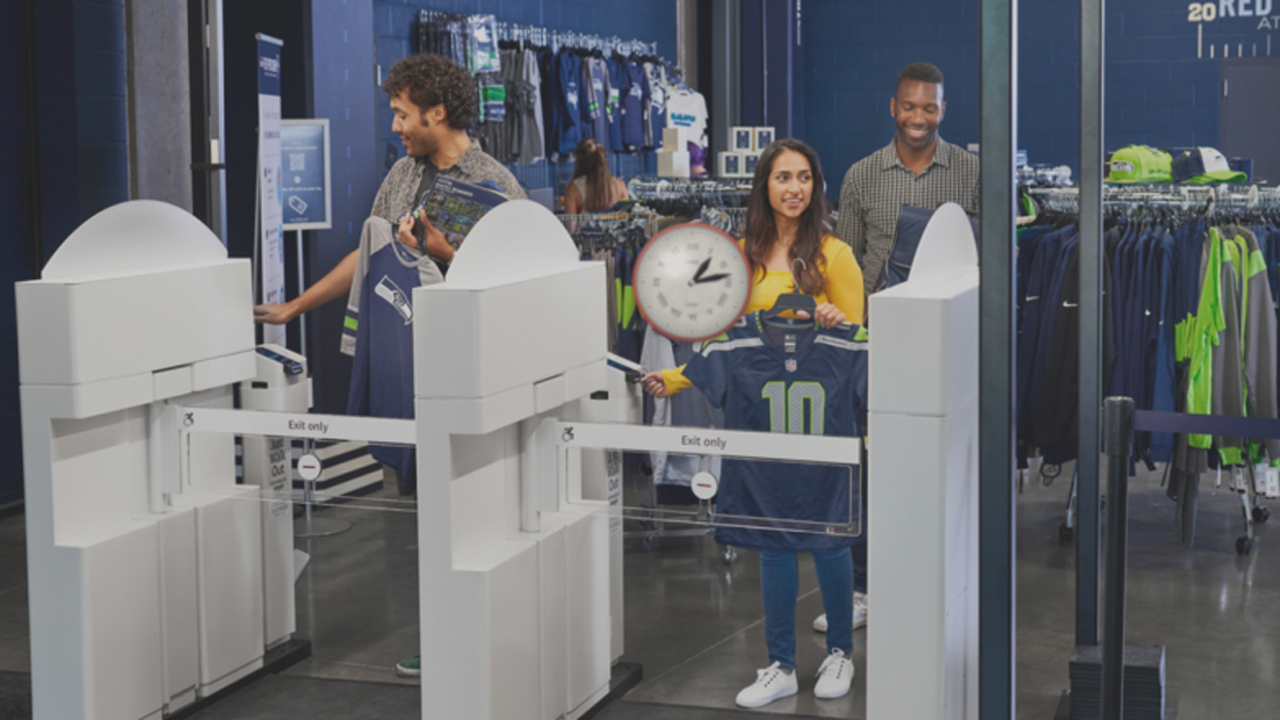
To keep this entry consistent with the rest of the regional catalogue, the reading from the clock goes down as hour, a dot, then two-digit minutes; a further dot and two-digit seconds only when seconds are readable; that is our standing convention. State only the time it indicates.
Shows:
1.13
